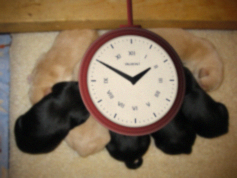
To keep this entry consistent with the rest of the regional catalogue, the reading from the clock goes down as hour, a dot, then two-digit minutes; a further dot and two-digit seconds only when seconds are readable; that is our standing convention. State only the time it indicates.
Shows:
1.50
